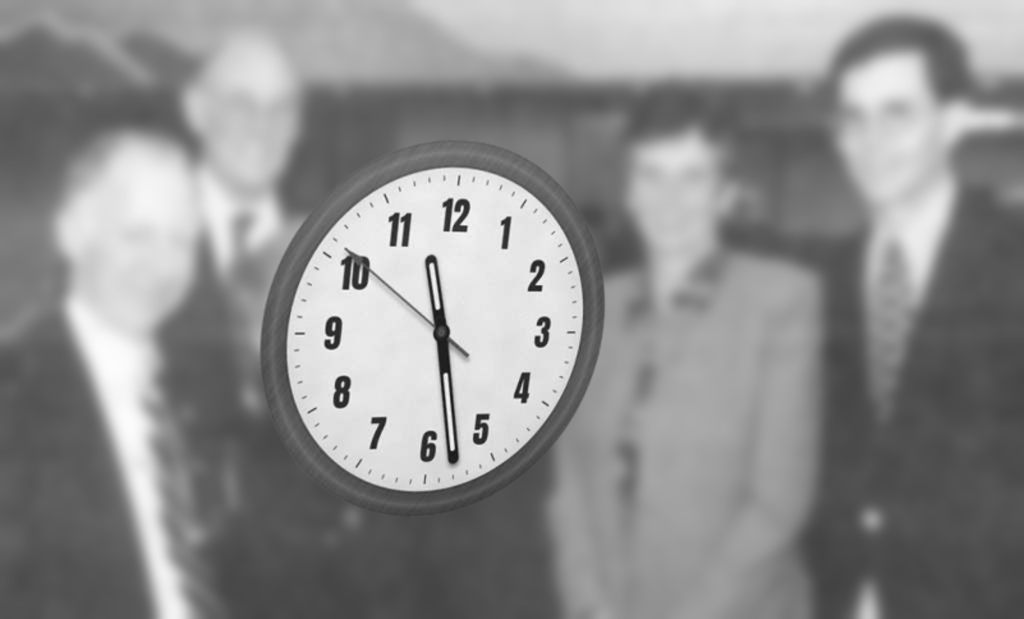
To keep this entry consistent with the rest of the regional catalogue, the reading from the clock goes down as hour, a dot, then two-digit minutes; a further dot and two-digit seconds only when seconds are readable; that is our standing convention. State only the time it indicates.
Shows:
11.27.51
